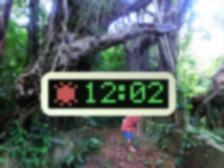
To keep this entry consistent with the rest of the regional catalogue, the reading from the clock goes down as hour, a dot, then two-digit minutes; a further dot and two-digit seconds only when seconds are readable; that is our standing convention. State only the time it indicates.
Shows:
12.02
